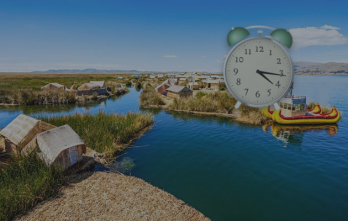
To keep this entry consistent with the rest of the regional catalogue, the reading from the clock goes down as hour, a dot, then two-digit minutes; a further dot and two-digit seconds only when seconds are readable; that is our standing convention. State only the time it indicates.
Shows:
4.16
